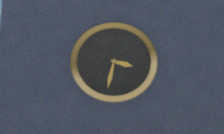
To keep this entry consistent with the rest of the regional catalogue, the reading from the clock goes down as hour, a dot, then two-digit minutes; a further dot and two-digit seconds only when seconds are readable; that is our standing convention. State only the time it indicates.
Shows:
3.32
